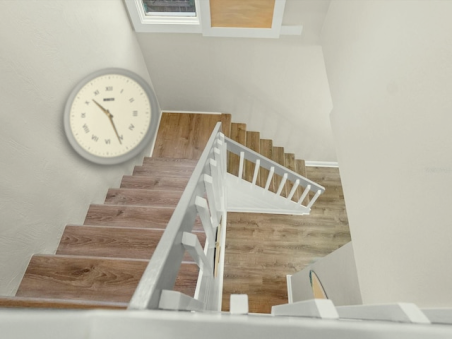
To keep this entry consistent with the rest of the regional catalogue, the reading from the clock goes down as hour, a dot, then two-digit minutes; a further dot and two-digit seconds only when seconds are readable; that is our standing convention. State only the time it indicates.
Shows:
10.26
